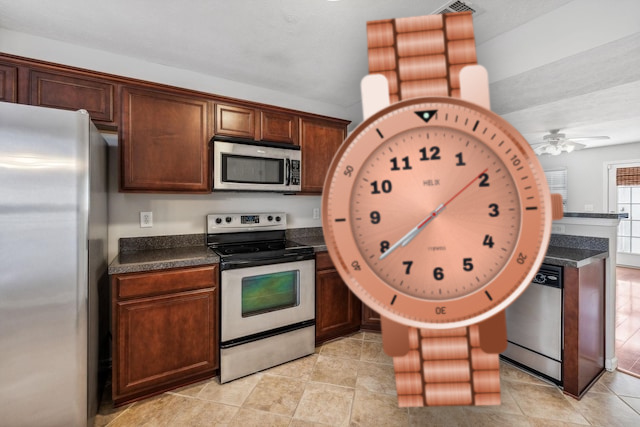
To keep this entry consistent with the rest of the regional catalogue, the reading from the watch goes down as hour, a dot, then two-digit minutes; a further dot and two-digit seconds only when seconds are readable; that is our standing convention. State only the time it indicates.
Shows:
7.39.09
